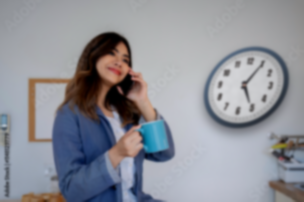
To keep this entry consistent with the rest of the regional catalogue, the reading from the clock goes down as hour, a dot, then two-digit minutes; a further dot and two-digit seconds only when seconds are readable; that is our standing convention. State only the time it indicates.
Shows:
5.05
